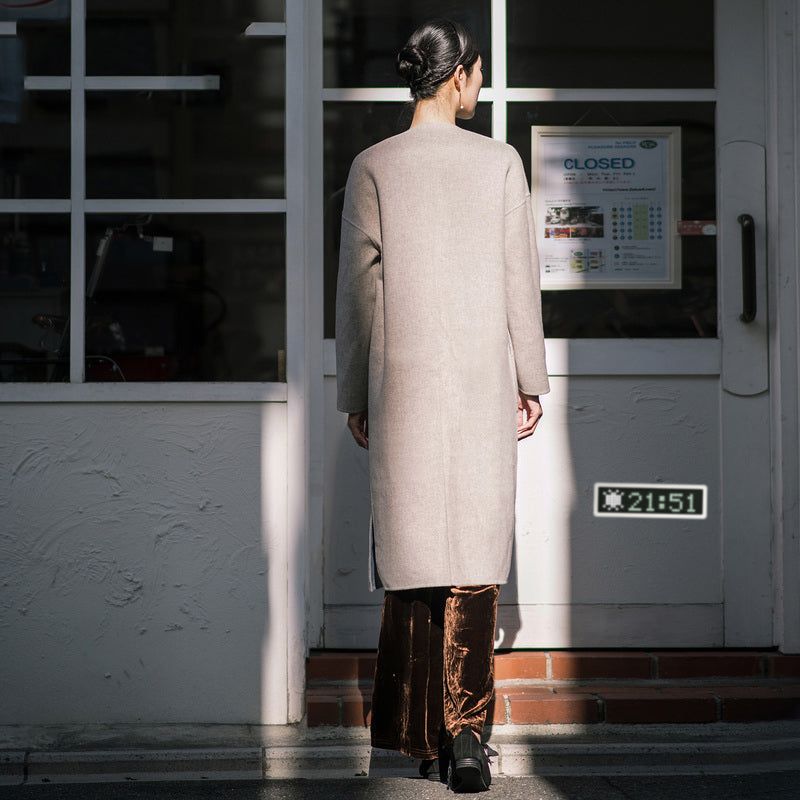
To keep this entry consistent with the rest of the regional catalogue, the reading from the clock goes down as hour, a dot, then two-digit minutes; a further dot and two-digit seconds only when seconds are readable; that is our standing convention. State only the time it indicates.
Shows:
21.51
